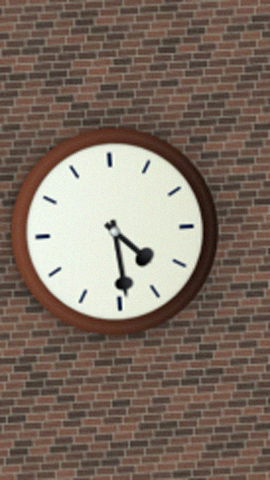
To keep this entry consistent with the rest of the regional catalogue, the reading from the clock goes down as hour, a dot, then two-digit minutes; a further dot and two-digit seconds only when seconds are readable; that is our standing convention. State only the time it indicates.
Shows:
4.29
